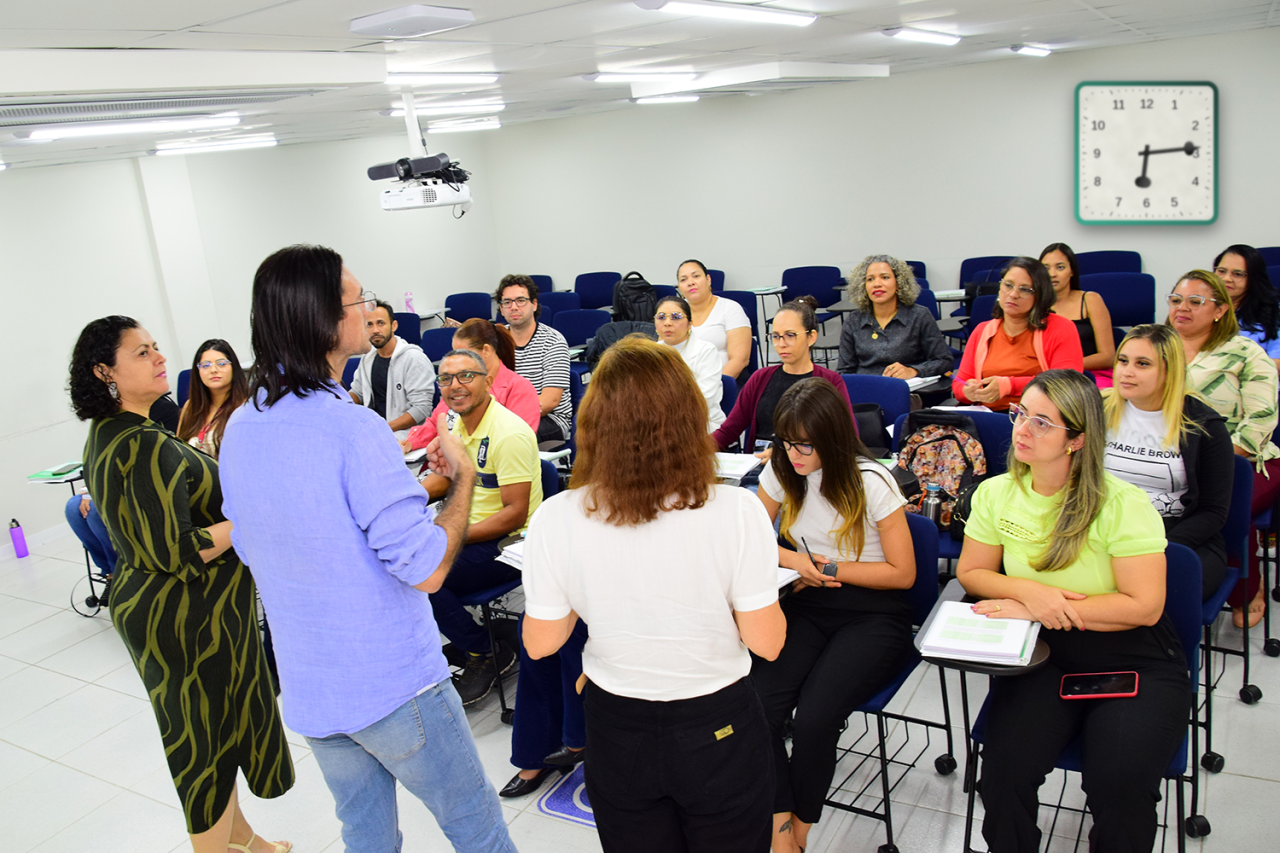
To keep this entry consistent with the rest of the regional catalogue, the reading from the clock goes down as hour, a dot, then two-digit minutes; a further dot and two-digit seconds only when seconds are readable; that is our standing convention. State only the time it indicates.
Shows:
6.14
